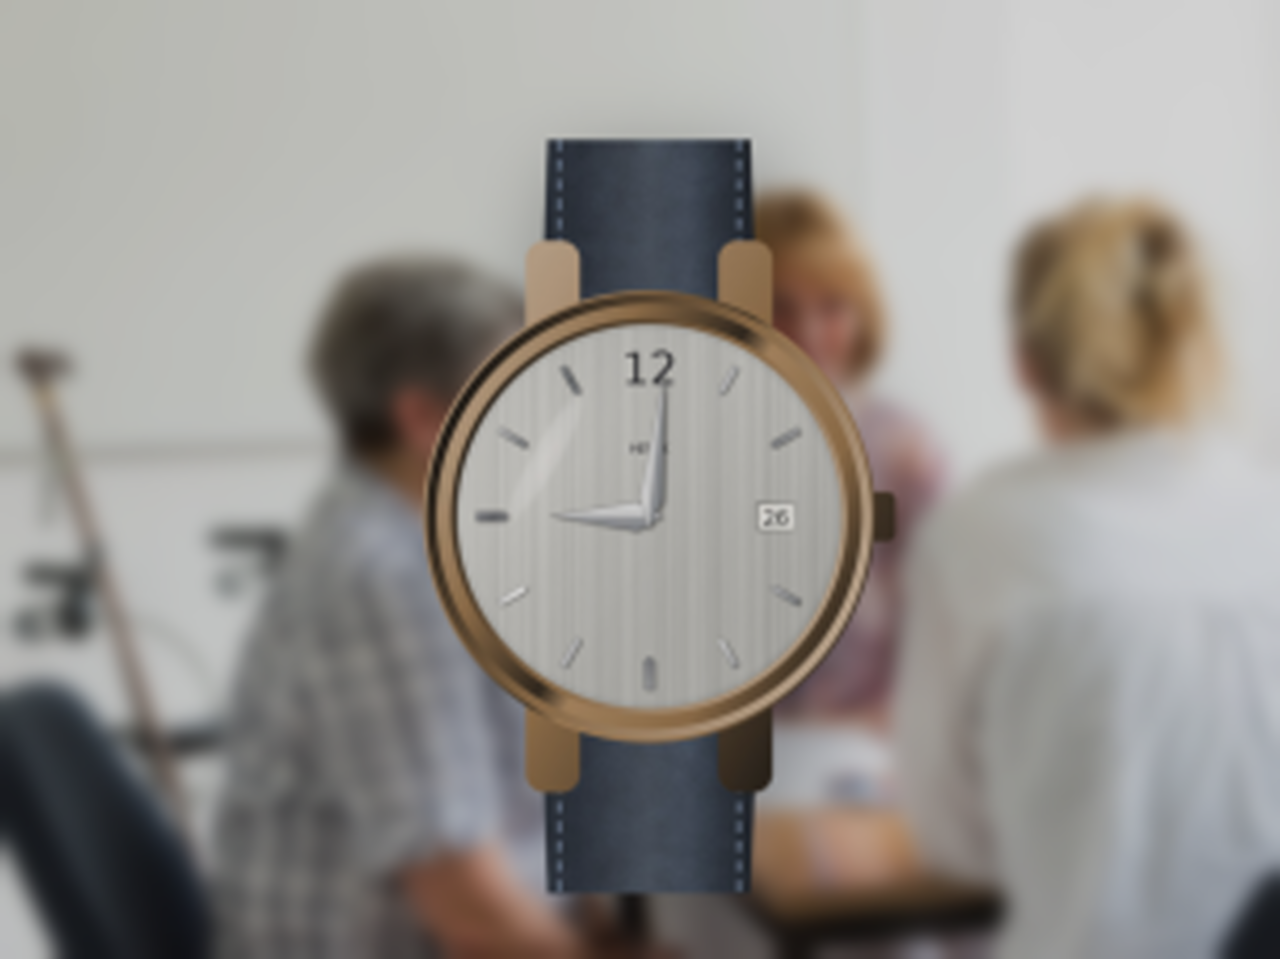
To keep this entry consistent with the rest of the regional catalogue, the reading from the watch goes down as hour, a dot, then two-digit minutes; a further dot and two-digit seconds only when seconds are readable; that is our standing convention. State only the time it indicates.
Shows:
9.01
